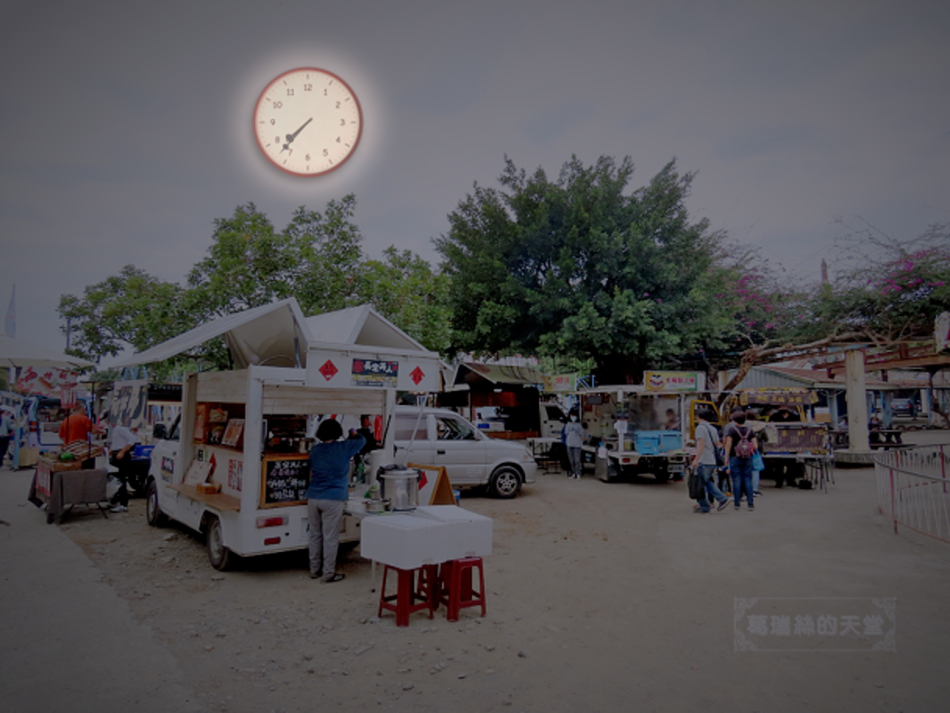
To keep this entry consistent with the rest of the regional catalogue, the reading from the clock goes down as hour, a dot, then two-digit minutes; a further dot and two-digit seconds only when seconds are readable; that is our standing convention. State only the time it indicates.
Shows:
7.37
